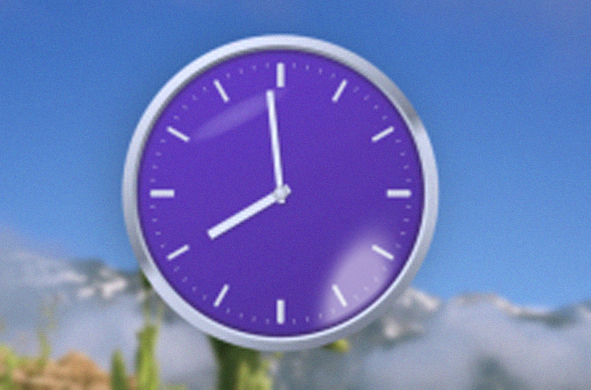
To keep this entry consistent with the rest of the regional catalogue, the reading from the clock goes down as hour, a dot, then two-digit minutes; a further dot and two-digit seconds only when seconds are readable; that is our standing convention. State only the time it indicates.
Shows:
7.59
